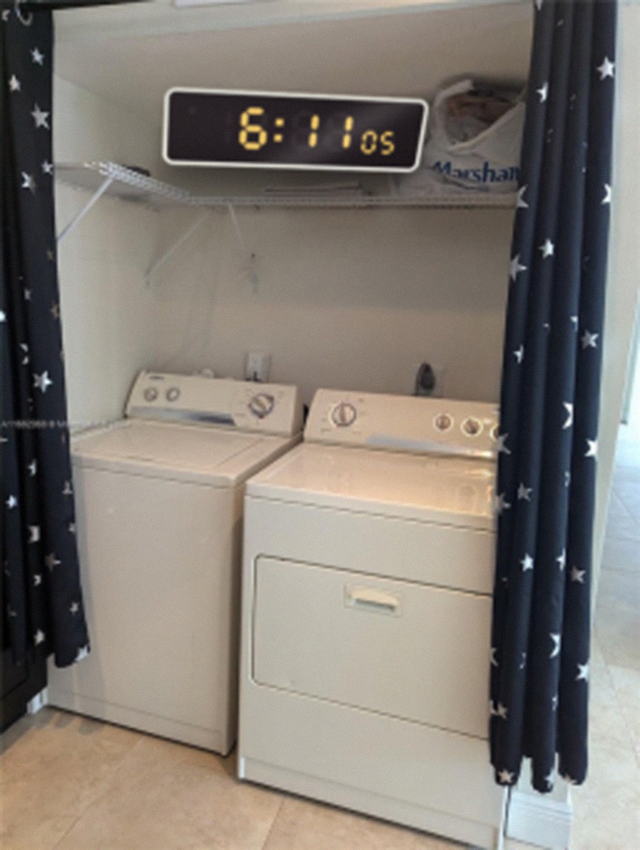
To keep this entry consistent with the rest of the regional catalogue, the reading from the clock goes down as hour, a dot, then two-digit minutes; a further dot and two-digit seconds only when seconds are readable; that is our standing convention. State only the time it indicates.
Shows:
6.11.05
